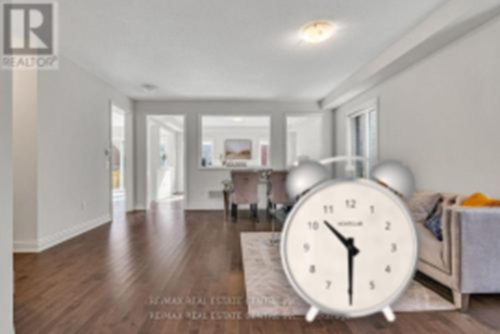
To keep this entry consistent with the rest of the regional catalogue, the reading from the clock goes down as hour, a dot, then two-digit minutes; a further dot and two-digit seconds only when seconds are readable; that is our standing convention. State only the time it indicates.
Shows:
10.30
